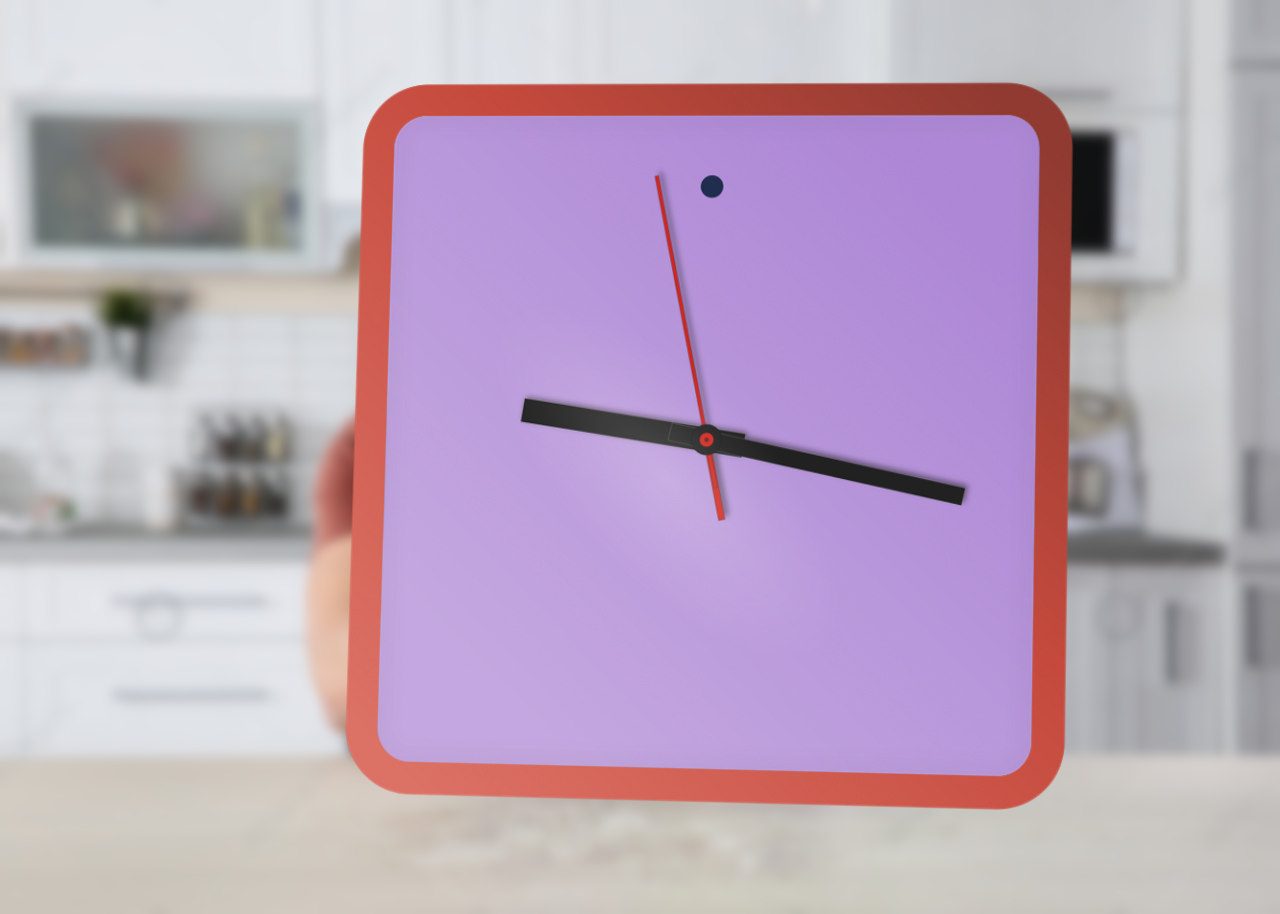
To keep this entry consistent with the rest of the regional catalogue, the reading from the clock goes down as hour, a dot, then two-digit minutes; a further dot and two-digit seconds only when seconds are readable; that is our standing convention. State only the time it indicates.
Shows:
9.16.58
